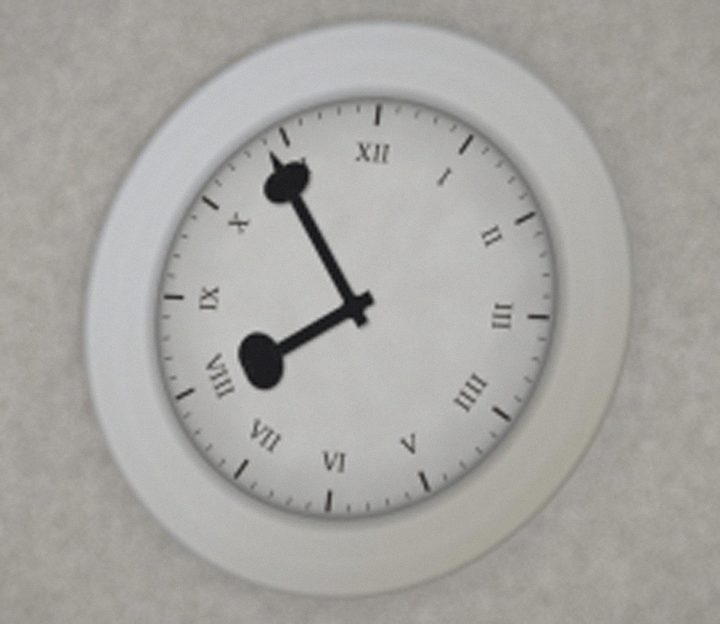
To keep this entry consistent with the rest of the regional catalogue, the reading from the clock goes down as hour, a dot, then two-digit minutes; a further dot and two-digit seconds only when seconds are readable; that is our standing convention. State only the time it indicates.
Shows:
7.54
